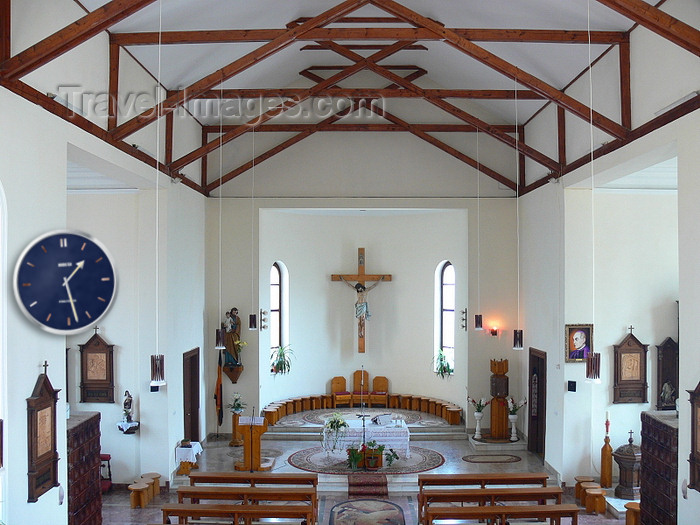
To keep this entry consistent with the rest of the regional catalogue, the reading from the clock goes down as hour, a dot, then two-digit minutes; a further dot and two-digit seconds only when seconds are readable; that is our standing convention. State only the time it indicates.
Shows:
1.28
